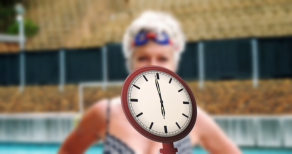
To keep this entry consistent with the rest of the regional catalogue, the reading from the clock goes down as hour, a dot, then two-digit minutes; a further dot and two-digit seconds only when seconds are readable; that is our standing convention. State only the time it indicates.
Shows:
5.59
